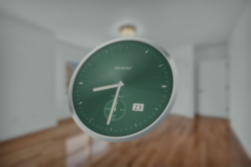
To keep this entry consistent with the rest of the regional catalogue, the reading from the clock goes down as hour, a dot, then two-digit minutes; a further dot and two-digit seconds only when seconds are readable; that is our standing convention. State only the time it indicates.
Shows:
8.31
